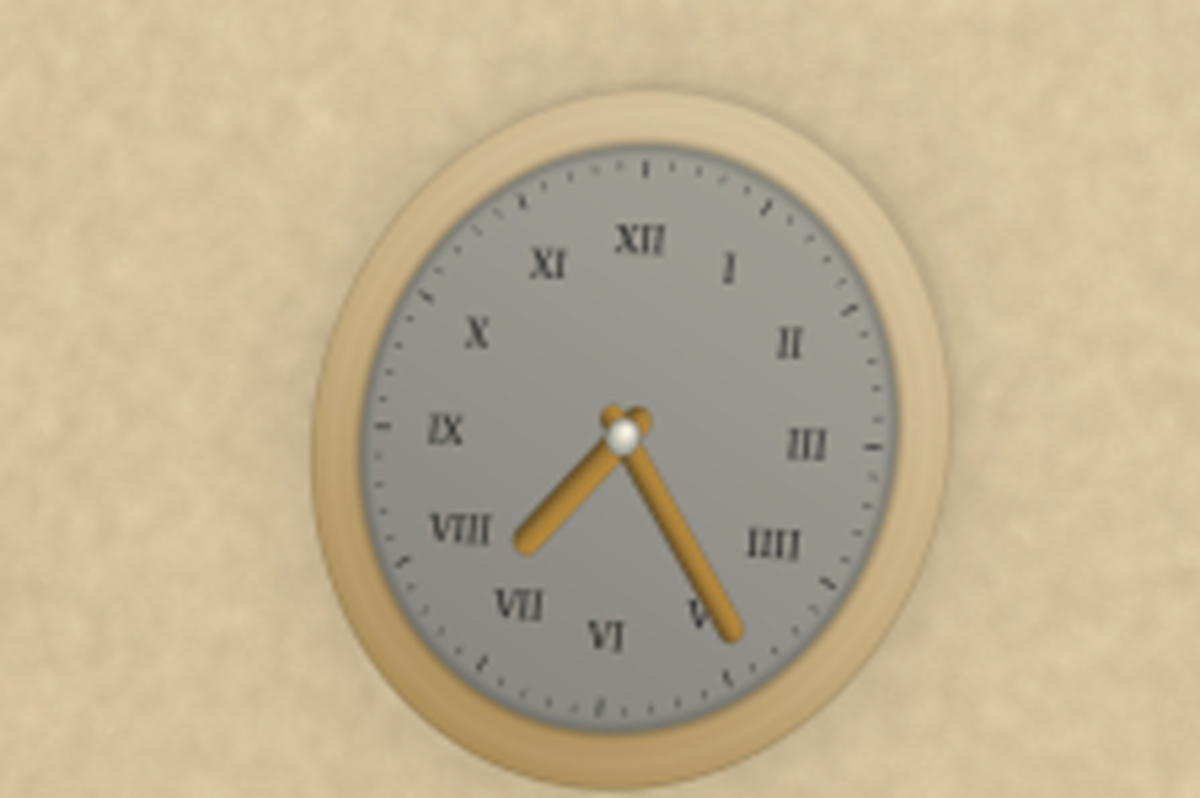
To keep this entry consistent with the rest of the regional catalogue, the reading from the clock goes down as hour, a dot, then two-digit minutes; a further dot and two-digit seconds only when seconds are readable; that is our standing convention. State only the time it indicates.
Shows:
7.24
